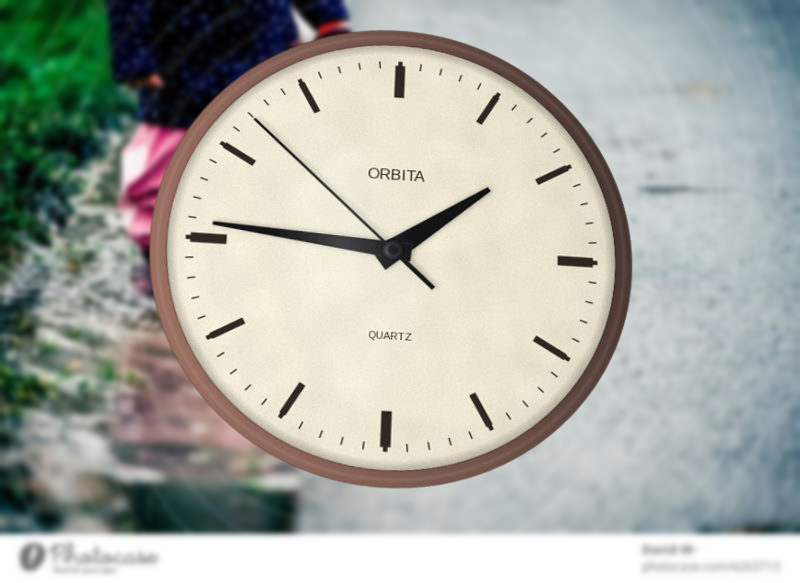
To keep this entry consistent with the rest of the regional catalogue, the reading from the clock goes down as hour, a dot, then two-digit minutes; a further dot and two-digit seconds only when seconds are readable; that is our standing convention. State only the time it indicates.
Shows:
1.45.52
